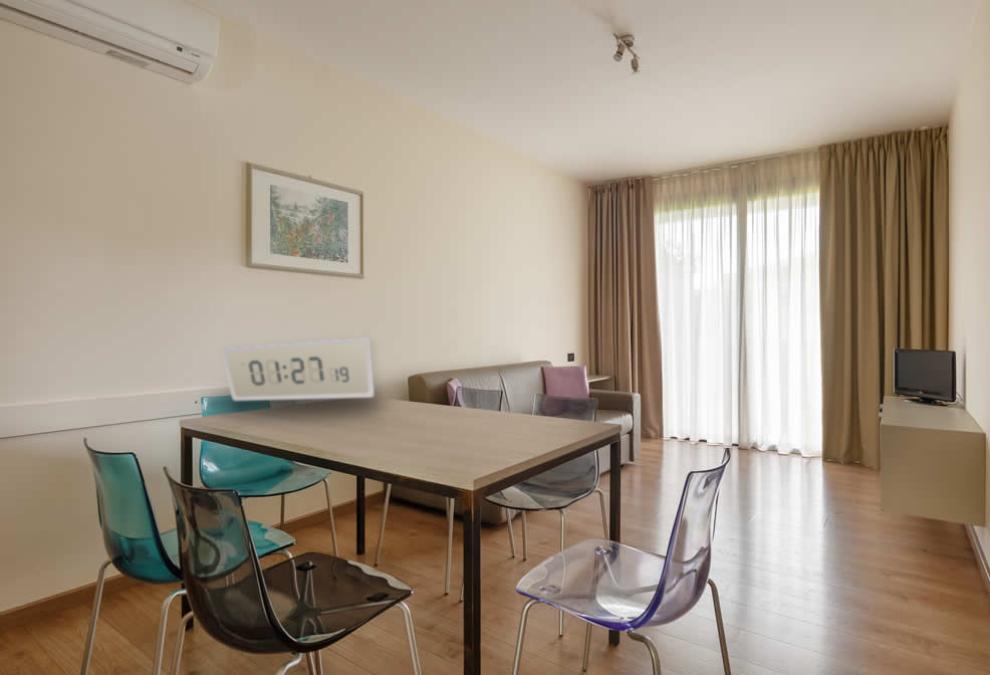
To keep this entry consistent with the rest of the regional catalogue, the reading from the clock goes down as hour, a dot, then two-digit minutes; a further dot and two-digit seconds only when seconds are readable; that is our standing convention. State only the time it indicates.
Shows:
1.27.19
